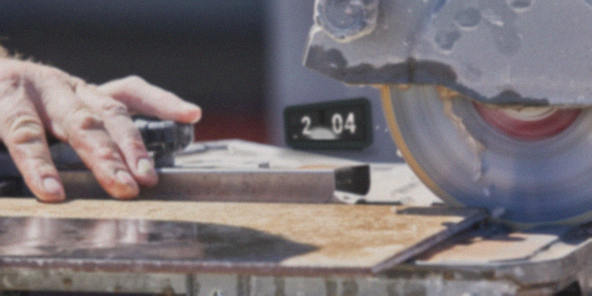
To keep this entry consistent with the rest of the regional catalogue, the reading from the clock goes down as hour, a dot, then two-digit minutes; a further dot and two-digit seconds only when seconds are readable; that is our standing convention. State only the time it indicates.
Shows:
2.04
